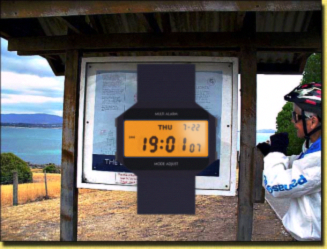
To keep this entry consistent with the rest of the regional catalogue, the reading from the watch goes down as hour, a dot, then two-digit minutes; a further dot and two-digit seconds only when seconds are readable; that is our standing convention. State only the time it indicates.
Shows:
19.01
